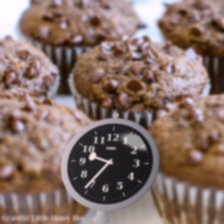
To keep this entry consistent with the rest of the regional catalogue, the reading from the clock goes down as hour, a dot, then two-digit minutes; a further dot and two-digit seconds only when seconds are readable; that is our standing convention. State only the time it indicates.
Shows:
9.36
